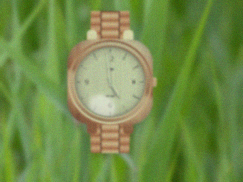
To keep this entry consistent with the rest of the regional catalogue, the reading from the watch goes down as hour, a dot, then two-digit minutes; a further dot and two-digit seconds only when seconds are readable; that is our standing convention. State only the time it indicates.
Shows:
4.59
